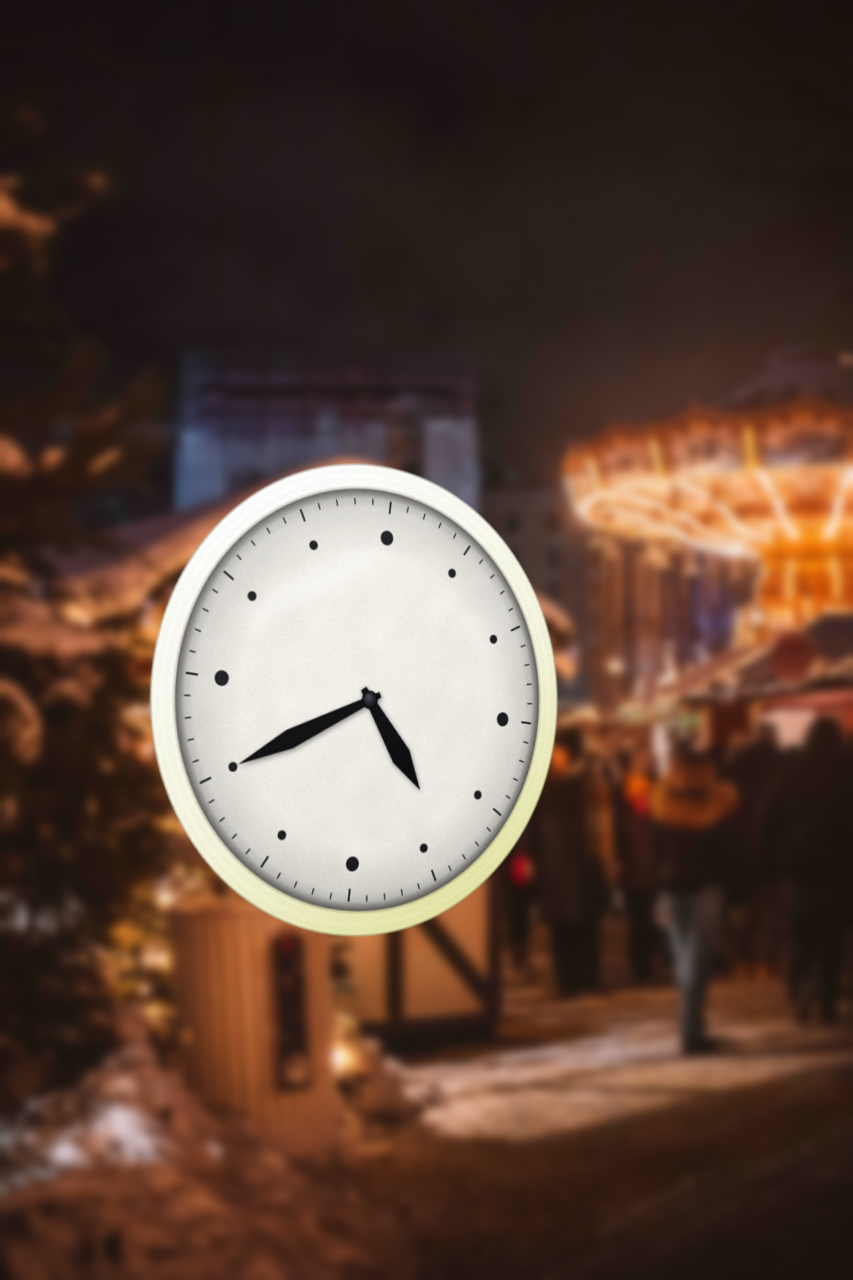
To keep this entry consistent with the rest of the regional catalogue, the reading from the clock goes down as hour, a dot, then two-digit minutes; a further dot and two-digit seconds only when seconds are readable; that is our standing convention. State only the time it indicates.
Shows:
4.40
